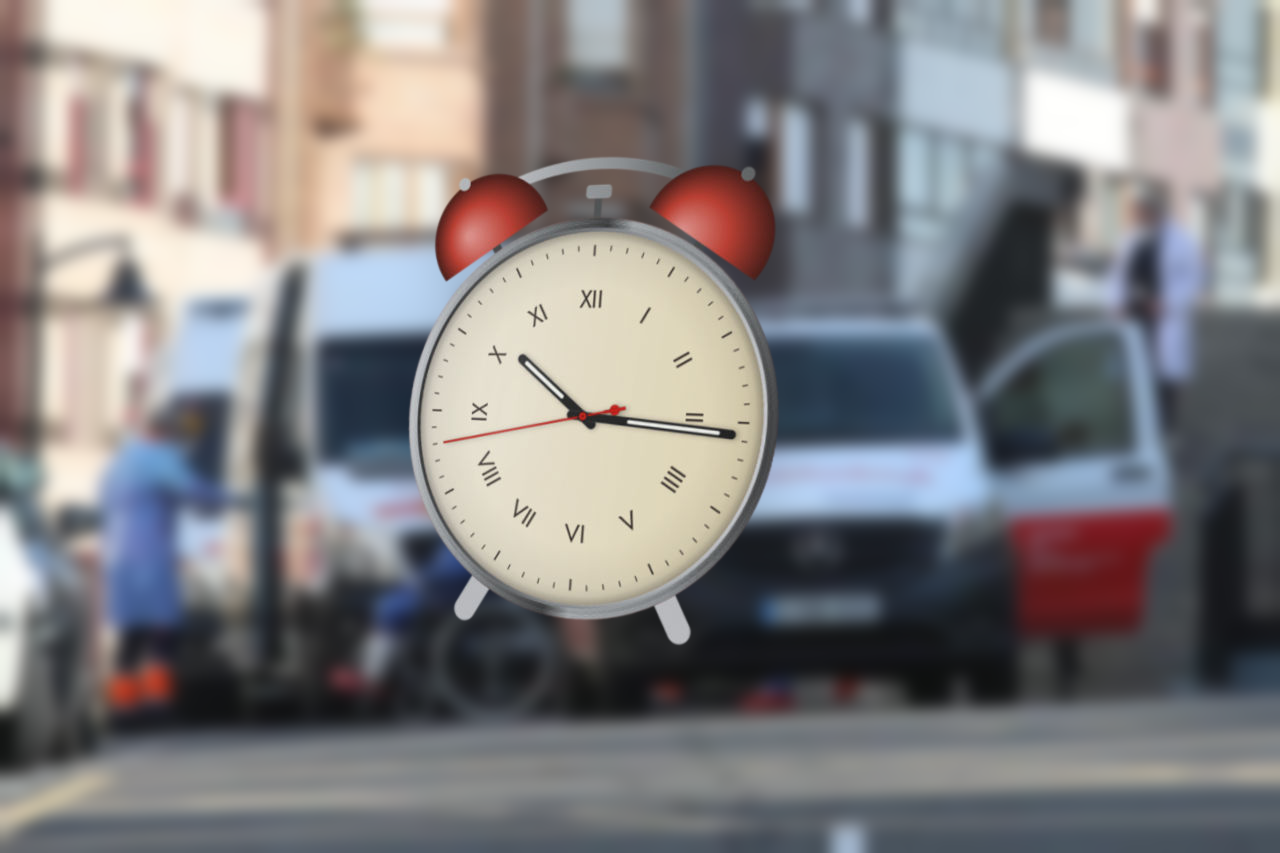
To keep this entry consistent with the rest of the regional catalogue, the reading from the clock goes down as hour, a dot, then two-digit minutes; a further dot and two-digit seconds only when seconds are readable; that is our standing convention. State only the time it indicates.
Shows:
10.15.43
